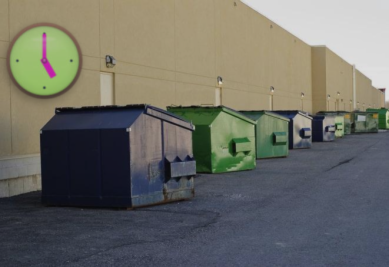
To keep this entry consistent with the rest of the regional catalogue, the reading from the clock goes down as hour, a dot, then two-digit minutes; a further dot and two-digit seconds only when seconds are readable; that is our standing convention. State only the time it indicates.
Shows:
5.00
